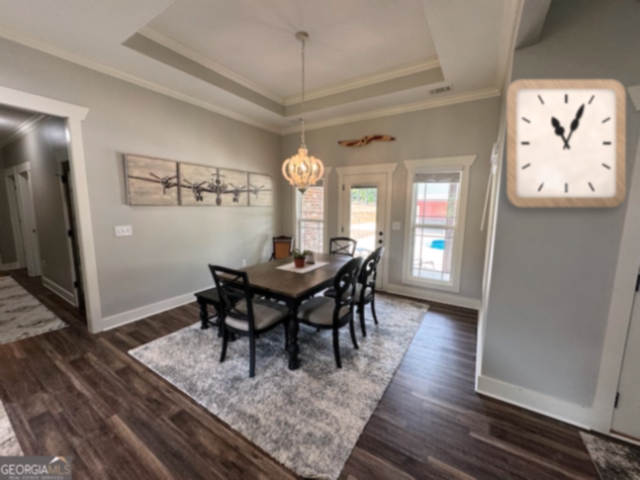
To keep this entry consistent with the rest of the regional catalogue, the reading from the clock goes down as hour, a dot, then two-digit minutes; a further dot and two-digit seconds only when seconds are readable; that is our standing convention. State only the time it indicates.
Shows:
11.04
